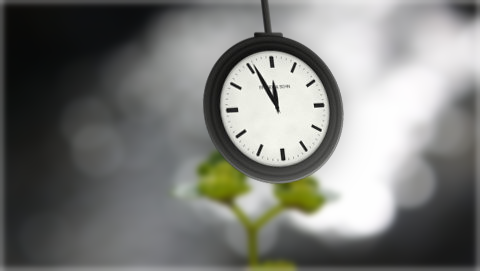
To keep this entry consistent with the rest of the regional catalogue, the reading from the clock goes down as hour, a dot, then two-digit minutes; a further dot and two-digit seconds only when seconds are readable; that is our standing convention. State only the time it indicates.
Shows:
11.56
